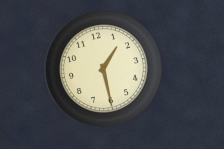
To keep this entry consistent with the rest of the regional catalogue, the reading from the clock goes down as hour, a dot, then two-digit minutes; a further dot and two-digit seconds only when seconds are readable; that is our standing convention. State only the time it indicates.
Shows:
1.30
